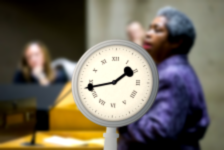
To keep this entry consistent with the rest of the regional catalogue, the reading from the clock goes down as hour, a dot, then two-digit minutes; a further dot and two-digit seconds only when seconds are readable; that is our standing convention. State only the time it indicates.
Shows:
1.43
